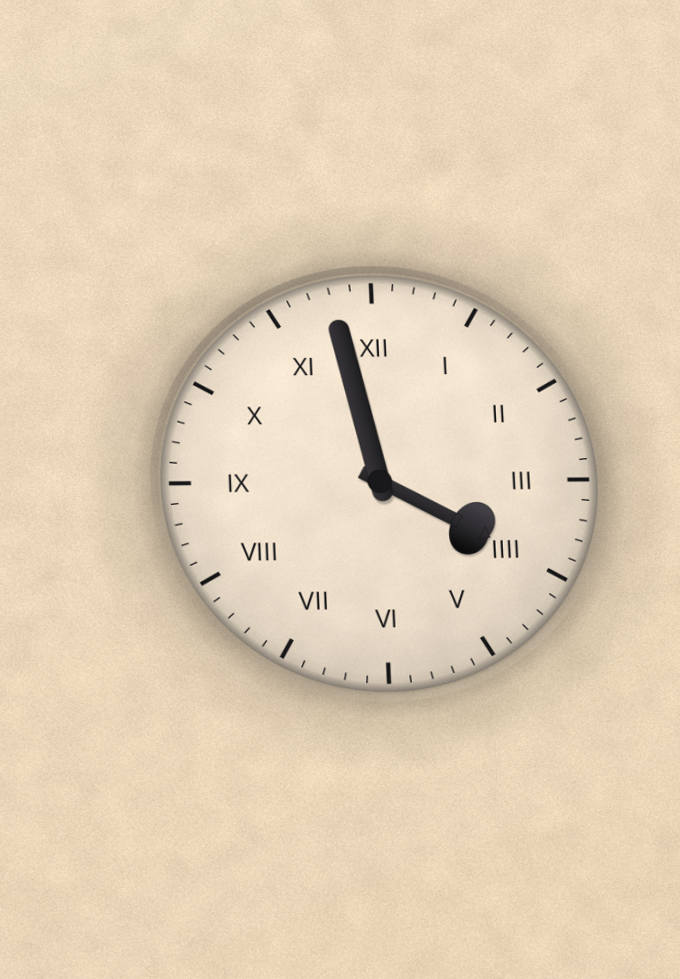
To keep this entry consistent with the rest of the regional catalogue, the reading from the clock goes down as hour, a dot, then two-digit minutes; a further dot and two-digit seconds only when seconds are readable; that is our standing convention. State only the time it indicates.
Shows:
3.58
